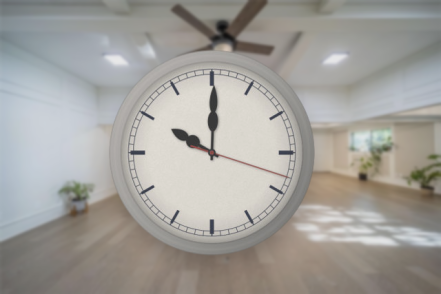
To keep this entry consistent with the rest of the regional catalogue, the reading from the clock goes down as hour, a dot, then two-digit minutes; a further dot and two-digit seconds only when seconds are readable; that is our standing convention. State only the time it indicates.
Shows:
10.00.18
